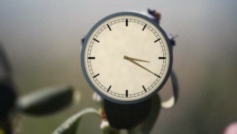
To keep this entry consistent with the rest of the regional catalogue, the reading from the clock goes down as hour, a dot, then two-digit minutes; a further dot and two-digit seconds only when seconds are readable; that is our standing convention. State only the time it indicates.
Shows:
3.20
